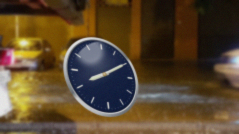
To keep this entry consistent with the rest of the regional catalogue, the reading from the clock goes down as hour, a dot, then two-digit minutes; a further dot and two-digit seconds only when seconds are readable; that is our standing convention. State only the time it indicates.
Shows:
8.10
